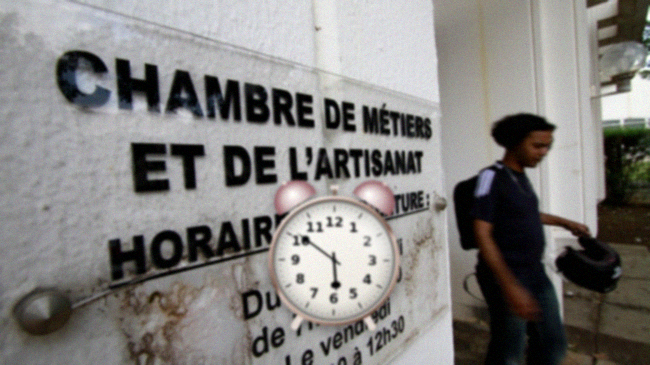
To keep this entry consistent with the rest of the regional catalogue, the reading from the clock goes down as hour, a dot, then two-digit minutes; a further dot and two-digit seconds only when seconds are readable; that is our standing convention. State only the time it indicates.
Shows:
5.51
